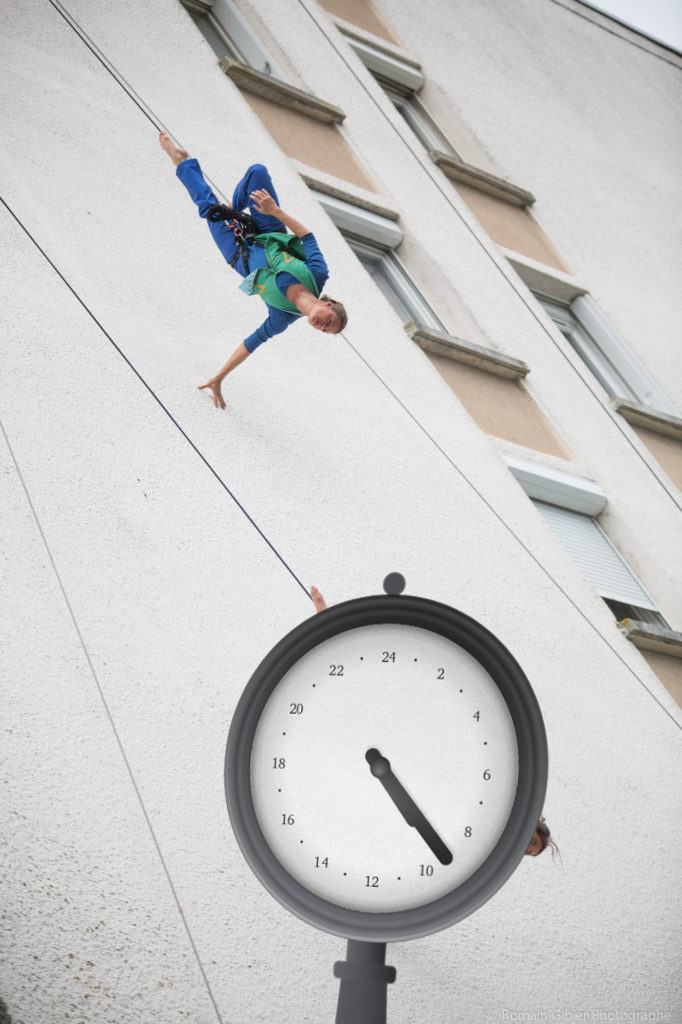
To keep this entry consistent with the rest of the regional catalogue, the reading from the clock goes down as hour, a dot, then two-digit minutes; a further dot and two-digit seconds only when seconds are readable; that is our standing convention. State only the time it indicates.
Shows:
9.23
